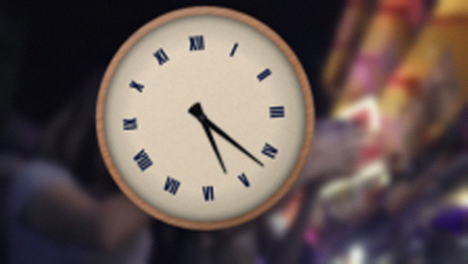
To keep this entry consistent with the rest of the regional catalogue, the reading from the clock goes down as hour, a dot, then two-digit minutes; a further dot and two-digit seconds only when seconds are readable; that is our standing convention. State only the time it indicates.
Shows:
5.22
